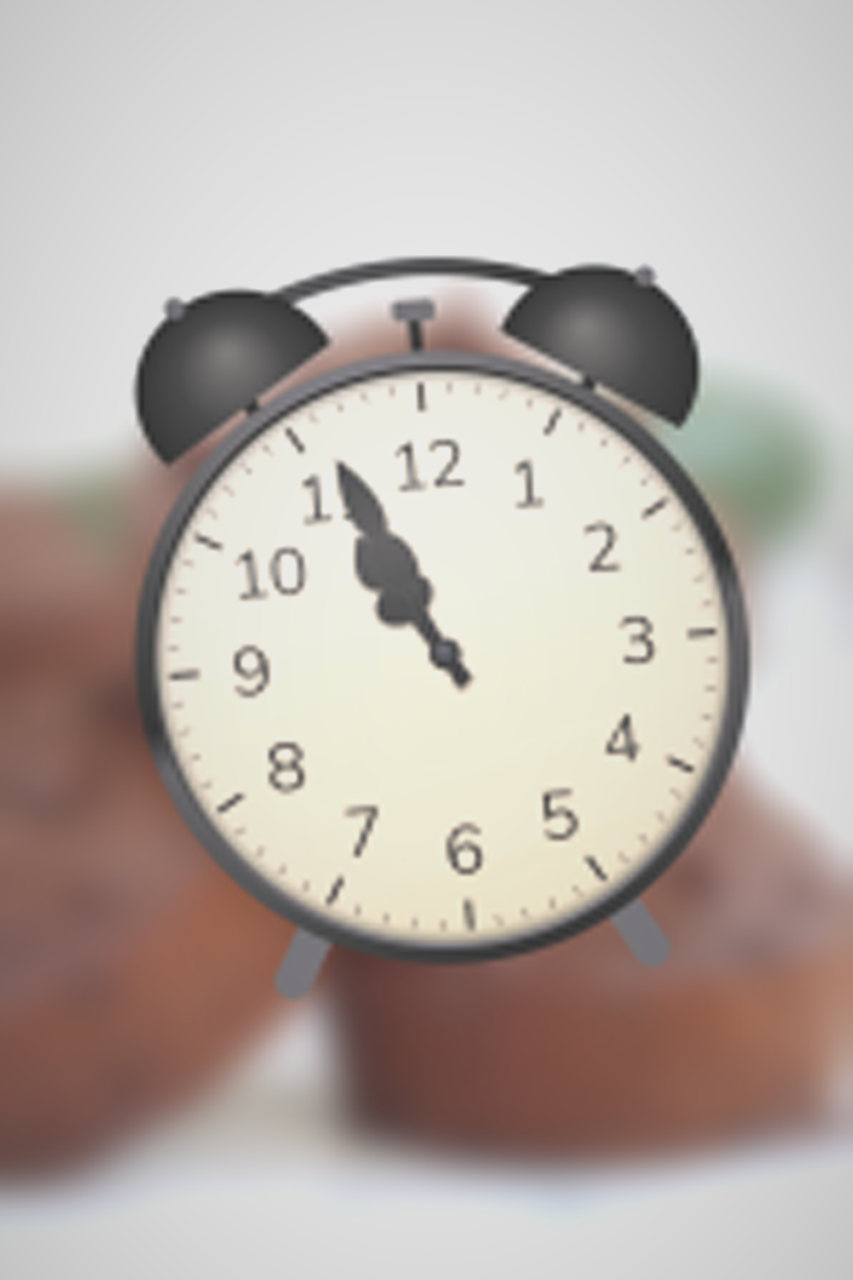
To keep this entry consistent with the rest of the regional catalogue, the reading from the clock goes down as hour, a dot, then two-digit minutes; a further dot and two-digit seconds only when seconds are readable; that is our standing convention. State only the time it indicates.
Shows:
10.56
